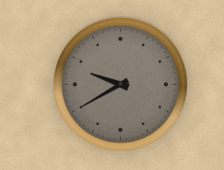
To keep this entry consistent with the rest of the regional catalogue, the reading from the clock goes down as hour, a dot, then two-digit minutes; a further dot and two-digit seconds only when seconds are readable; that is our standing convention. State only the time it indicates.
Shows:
9.40
